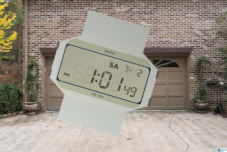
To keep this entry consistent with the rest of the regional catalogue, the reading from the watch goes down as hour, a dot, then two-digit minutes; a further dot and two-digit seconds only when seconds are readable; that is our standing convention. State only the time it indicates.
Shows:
1.01.49
